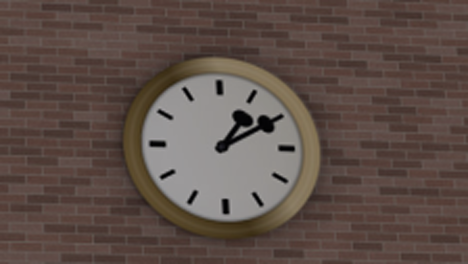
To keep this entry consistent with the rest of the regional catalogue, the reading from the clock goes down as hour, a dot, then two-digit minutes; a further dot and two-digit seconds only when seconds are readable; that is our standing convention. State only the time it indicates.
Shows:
1.10
